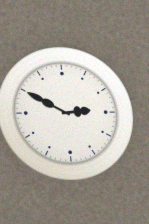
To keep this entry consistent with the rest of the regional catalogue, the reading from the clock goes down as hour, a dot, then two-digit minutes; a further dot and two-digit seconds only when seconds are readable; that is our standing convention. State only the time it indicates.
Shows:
2.50
